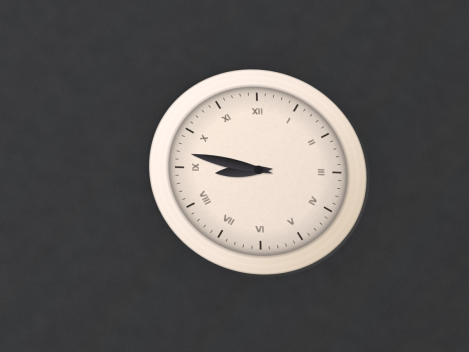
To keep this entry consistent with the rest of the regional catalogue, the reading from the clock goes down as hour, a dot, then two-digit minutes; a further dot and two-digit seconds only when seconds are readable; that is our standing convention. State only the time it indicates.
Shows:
8.47
